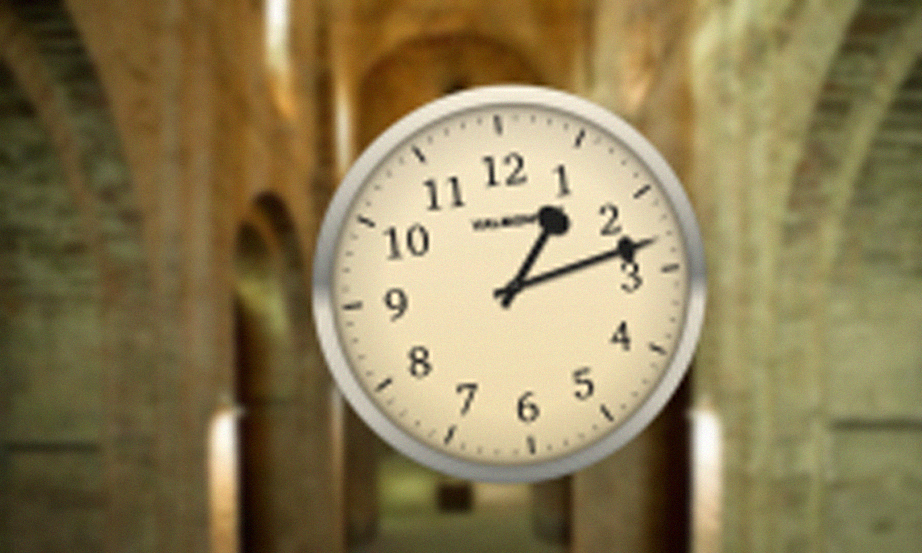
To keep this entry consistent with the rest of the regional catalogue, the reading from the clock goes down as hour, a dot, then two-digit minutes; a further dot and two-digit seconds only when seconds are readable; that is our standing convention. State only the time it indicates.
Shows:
1.13
